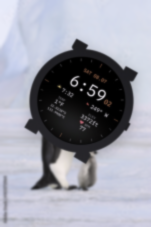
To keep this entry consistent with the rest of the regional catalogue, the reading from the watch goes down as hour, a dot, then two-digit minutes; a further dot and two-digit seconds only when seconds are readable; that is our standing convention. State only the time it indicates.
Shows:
6.59
